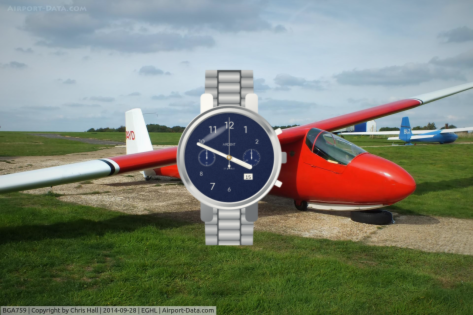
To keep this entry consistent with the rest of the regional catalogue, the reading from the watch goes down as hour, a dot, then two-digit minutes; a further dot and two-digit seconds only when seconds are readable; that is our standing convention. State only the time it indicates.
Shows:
3.49
